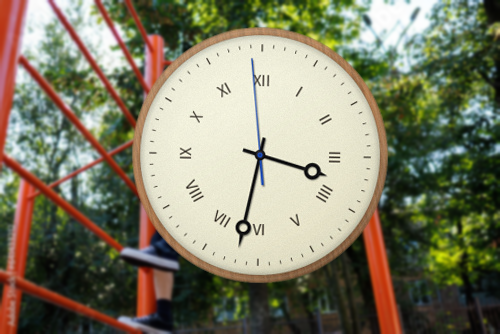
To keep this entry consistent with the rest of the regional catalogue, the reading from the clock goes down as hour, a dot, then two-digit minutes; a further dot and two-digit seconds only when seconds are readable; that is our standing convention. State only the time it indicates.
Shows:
3.31.59
